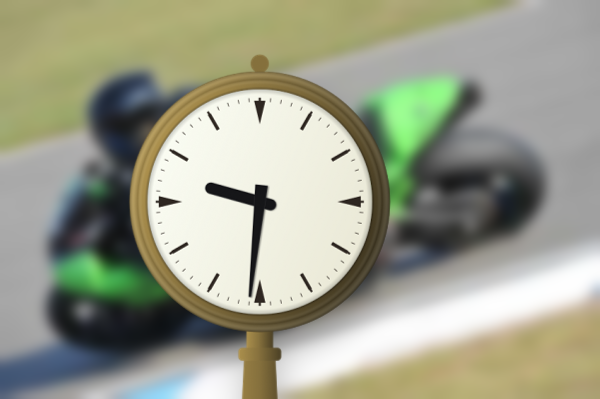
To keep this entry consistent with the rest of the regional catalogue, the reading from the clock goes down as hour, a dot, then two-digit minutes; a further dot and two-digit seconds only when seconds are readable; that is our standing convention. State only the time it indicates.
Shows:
9.31
